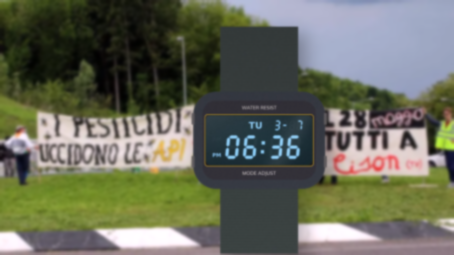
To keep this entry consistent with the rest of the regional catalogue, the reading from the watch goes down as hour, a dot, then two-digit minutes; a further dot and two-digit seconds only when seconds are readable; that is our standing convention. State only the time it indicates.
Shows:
6.36
